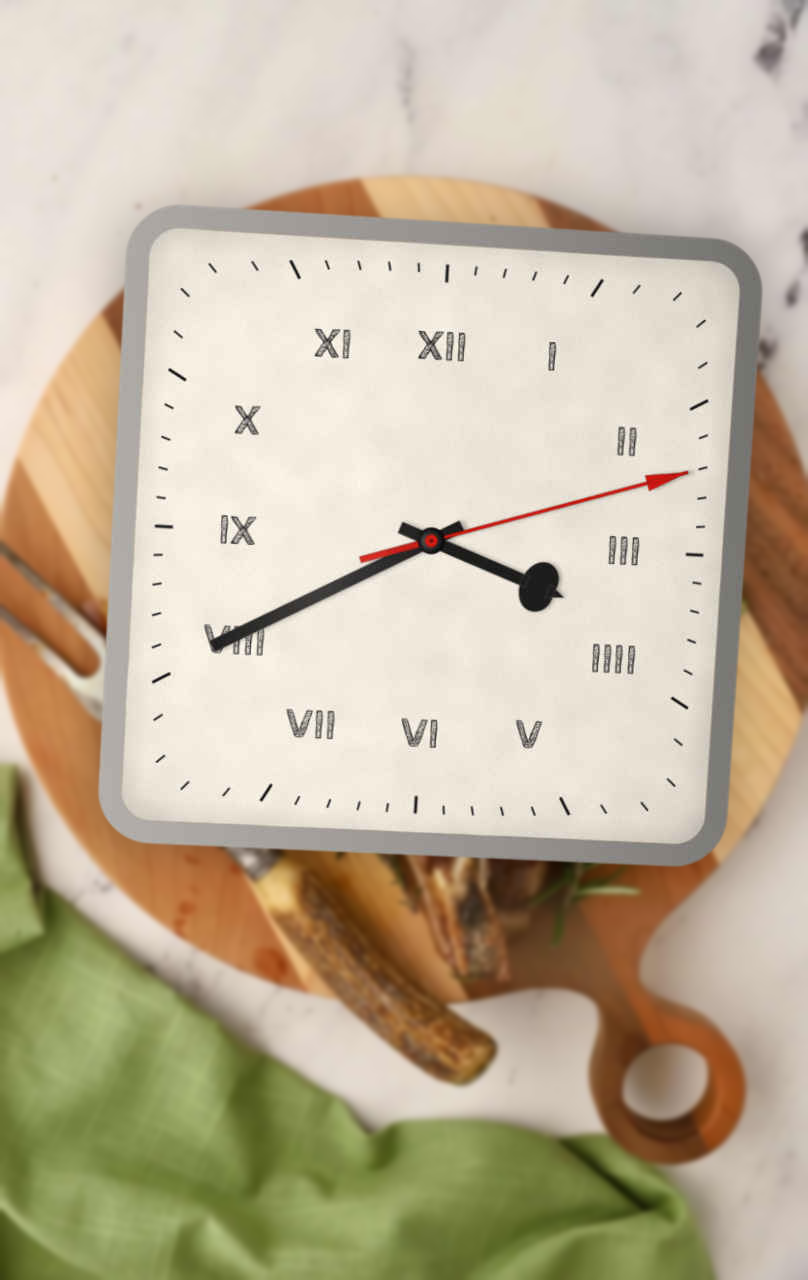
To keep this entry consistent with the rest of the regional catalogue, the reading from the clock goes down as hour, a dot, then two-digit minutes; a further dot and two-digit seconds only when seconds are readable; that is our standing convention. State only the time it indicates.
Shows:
3.40.12
